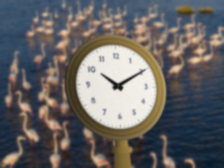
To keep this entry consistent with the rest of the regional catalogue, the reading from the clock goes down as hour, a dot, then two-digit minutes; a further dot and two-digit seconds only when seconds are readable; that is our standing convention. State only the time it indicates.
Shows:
10.10
